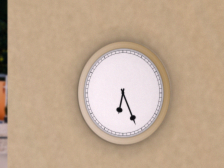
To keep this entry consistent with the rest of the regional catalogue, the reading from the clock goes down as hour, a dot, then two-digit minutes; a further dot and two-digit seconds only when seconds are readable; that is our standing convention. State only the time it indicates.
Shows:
6.26
